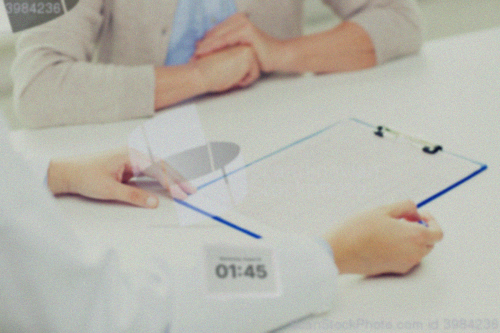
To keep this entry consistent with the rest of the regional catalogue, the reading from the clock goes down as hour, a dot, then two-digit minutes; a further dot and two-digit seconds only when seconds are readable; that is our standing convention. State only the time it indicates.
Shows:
1.45
